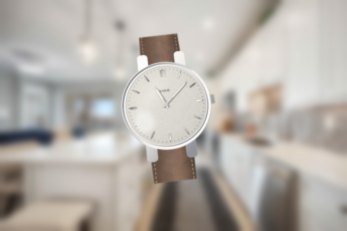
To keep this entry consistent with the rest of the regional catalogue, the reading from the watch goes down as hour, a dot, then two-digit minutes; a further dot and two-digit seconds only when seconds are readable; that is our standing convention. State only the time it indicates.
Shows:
11.08
